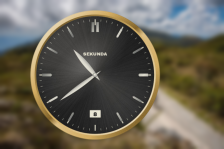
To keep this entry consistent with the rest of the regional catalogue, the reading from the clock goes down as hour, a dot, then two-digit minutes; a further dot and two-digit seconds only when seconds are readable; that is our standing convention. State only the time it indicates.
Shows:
10.39
